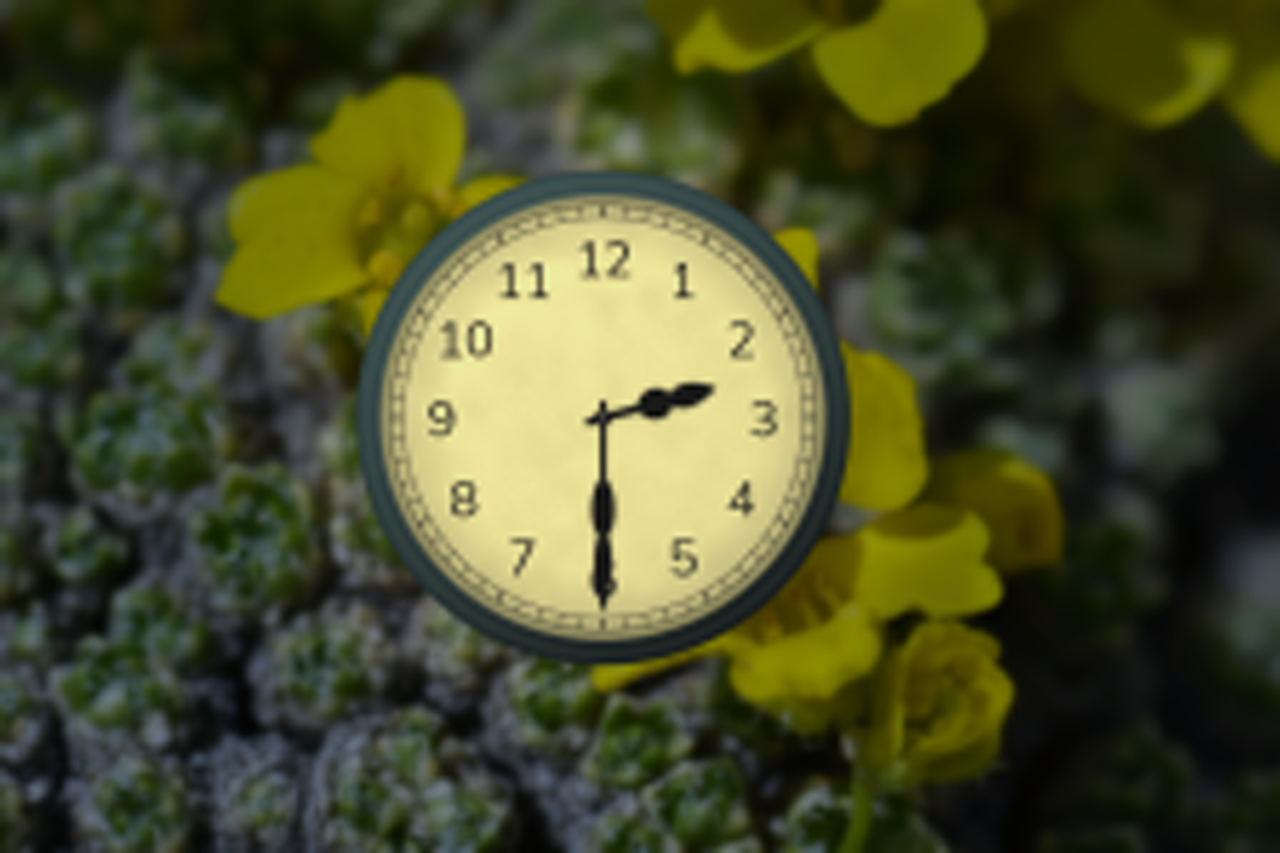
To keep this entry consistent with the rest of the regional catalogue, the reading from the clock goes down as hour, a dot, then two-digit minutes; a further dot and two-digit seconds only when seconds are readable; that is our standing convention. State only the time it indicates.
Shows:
2.30
